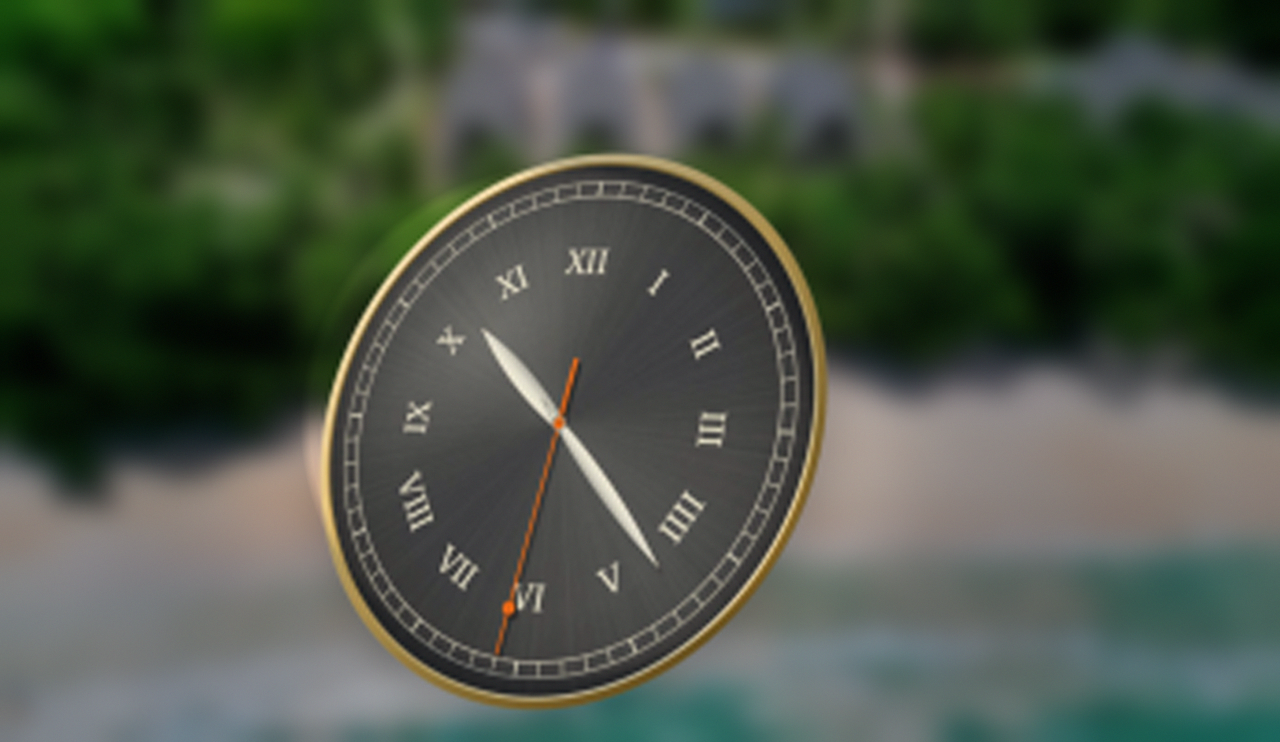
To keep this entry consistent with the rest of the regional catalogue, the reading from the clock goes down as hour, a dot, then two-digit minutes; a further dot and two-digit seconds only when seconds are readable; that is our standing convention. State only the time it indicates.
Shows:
10.22.31
